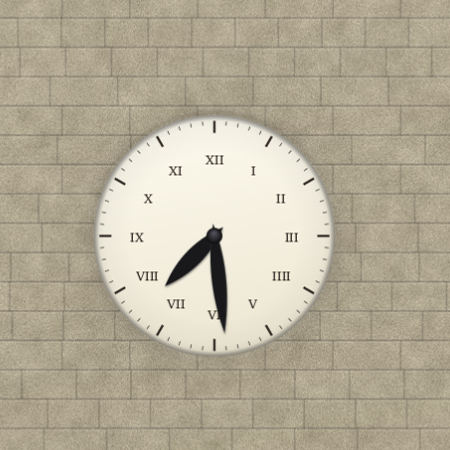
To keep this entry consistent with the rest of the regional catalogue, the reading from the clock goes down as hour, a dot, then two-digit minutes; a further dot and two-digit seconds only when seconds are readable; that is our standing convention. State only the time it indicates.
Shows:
7.29
